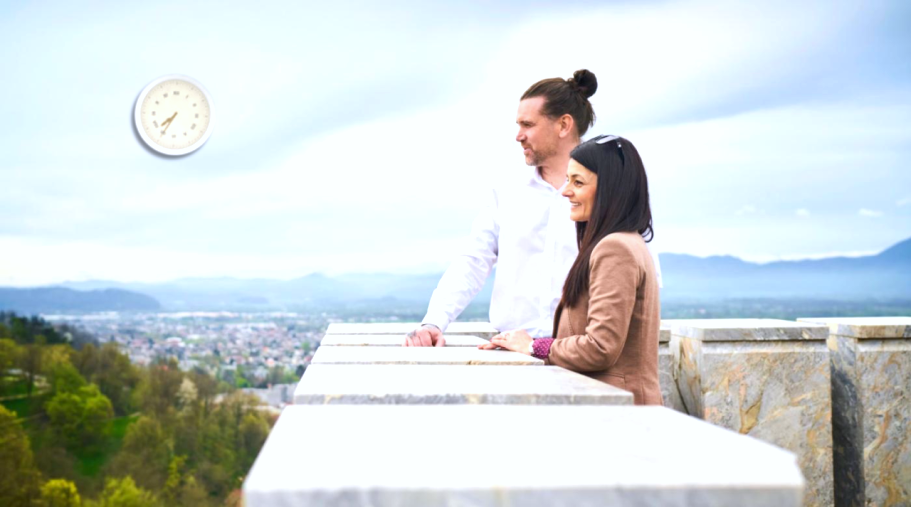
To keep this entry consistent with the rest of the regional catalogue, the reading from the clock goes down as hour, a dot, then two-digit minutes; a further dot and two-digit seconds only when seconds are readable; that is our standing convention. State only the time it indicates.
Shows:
7.35
